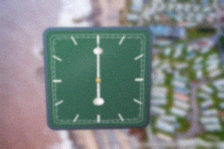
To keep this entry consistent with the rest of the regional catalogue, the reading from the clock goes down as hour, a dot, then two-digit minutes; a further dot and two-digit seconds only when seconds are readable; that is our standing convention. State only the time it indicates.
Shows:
6.00
